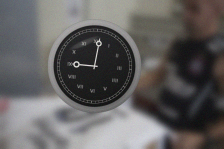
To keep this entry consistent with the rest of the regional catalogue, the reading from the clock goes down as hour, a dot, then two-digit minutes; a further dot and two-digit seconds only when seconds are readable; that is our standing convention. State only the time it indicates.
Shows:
9.01
